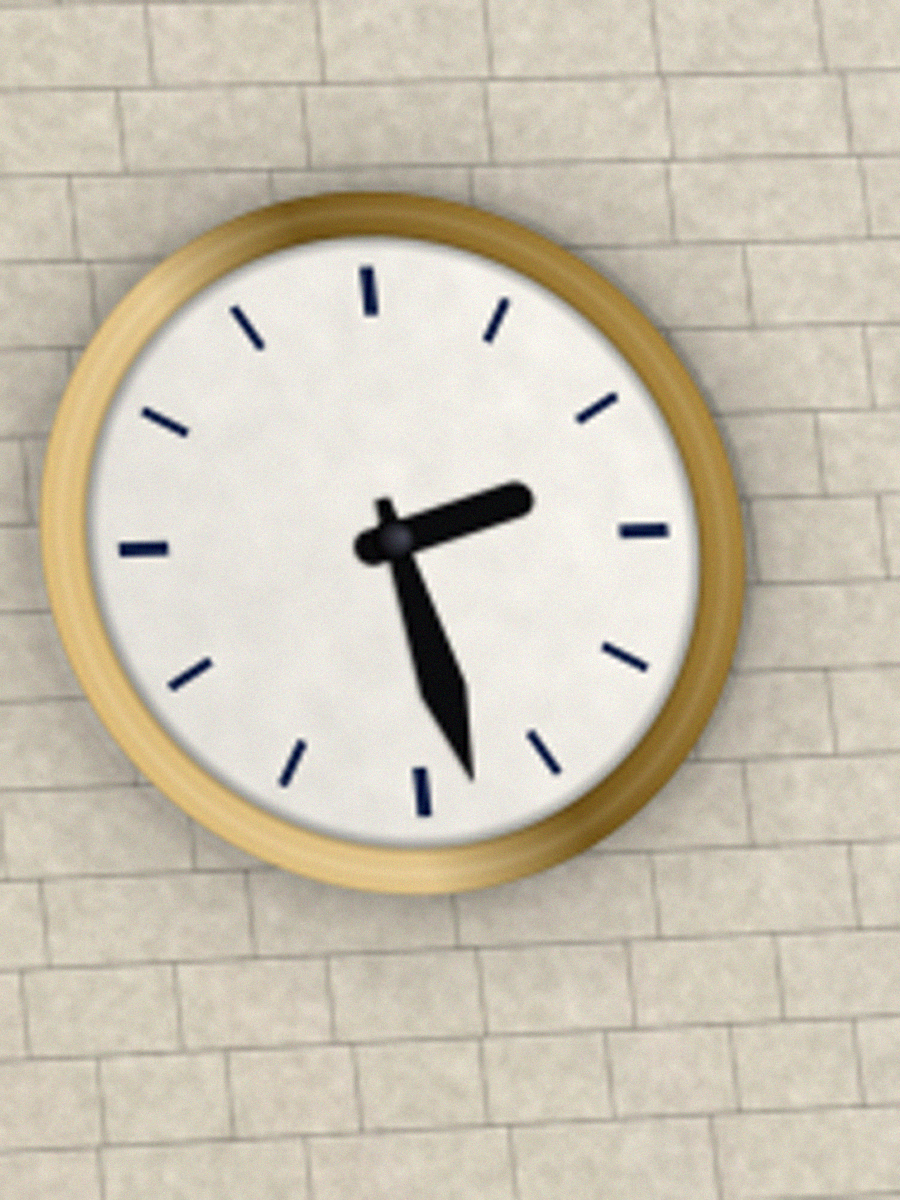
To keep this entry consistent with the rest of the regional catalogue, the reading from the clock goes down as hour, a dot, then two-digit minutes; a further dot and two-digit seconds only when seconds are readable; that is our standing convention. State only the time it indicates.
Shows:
2.28
